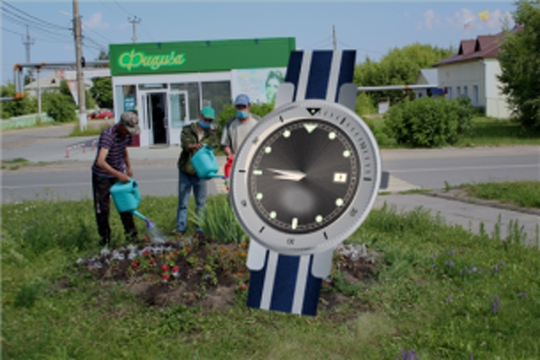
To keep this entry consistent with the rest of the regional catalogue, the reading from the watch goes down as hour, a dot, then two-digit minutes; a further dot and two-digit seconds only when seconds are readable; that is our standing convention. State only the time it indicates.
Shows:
8.46
